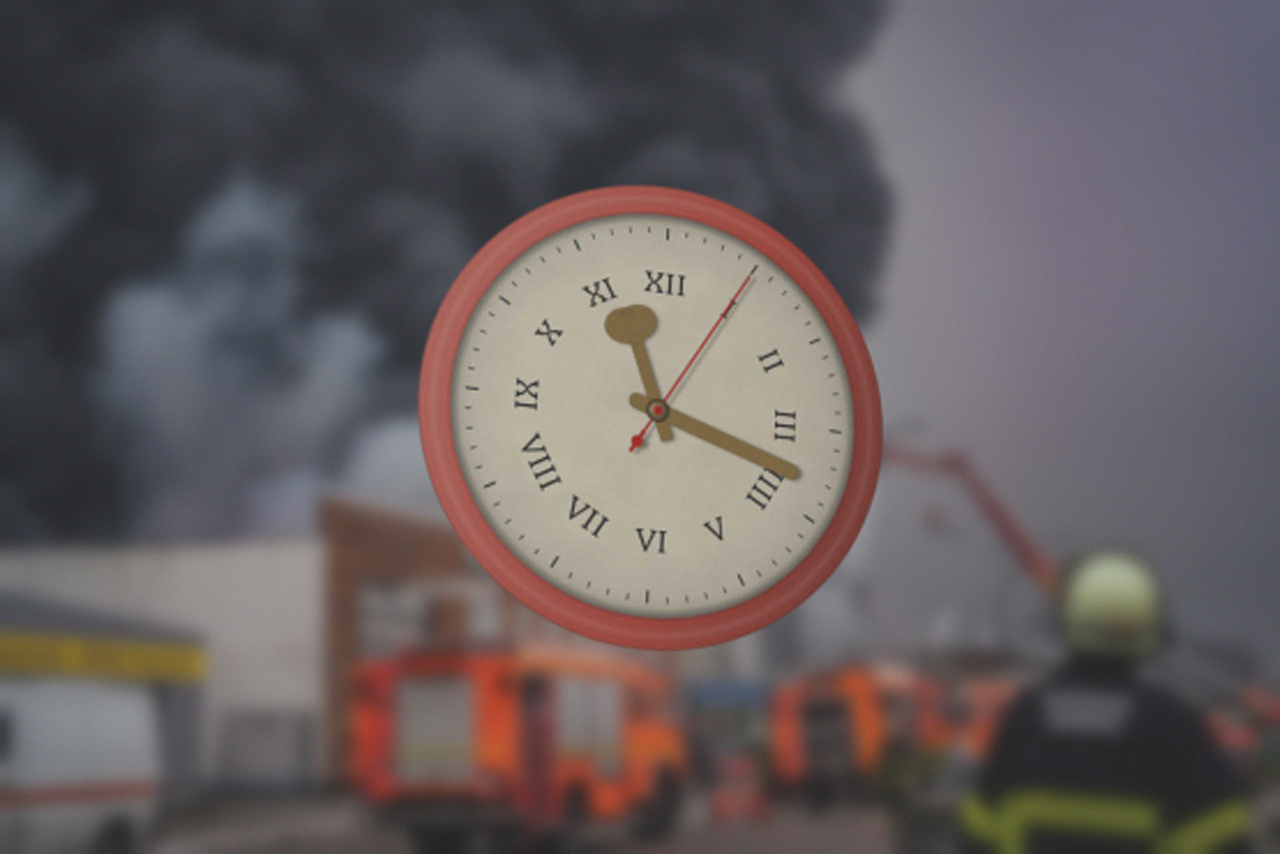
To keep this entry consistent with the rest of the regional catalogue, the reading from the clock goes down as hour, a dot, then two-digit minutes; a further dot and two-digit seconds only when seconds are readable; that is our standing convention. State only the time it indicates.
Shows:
11.18.05
